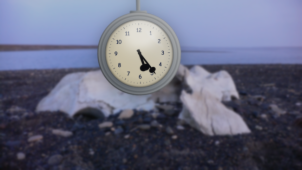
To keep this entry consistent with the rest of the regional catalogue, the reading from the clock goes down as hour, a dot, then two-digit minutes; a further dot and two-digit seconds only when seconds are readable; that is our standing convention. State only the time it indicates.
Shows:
5.24
